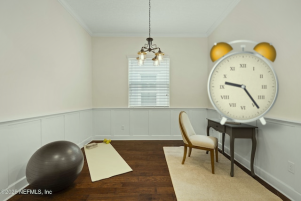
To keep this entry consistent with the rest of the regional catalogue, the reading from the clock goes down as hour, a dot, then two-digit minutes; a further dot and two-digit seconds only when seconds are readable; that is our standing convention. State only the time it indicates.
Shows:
9.24
